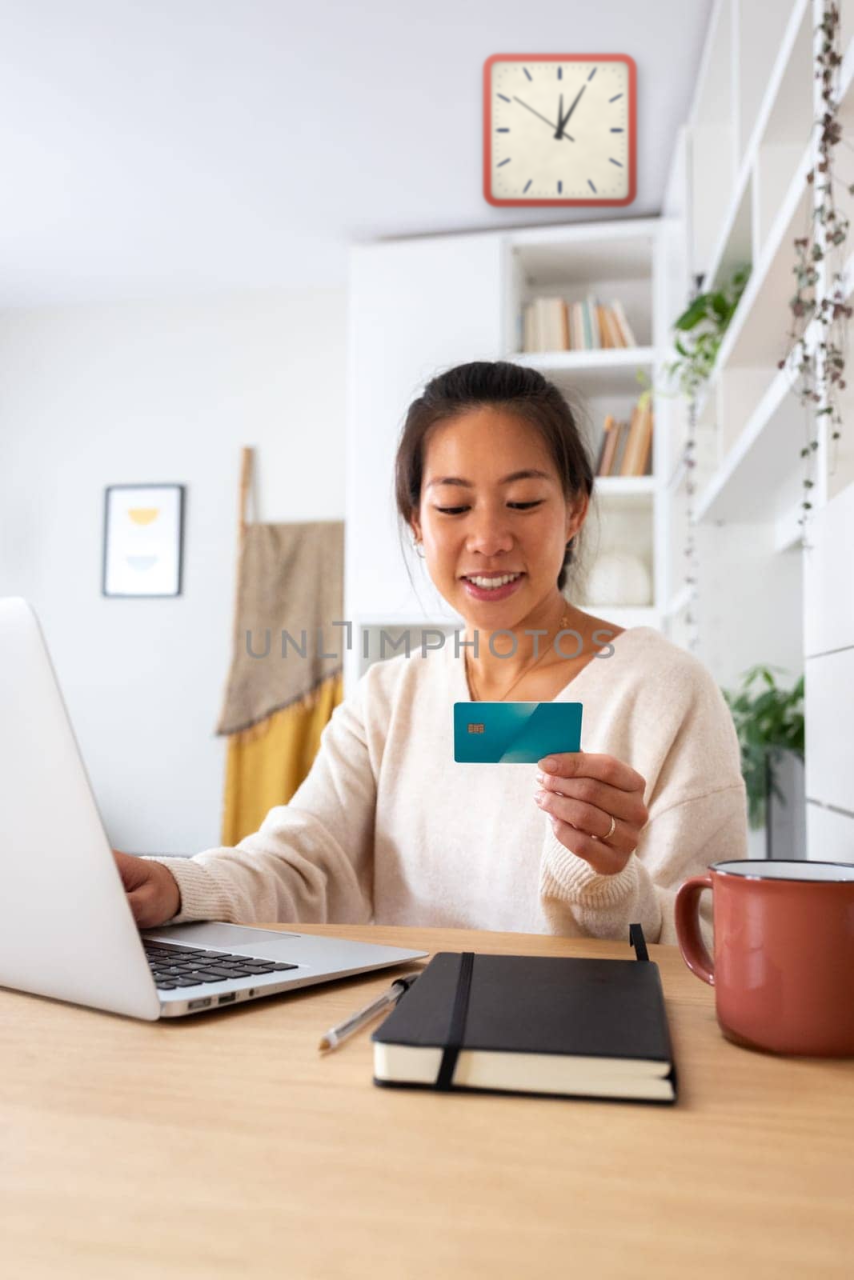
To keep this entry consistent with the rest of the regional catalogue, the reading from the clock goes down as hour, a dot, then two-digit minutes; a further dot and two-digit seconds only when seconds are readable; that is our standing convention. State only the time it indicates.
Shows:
12.04.51
